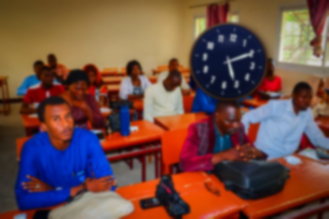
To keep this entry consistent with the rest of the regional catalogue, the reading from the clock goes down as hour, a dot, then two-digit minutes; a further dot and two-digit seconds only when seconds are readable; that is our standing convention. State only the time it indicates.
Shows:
5.10
